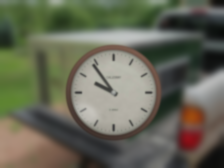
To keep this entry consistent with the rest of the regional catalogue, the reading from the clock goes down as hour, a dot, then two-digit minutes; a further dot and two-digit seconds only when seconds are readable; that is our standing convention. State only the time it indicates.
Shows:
9.54
